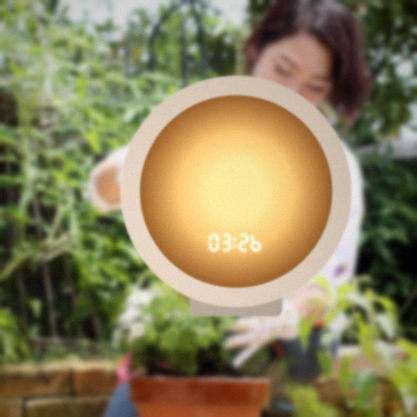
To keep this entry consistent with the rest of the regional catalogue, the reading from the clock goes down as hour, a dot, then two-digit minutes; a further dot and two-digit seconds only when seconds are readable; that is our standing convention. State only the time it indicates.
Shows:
3.26
